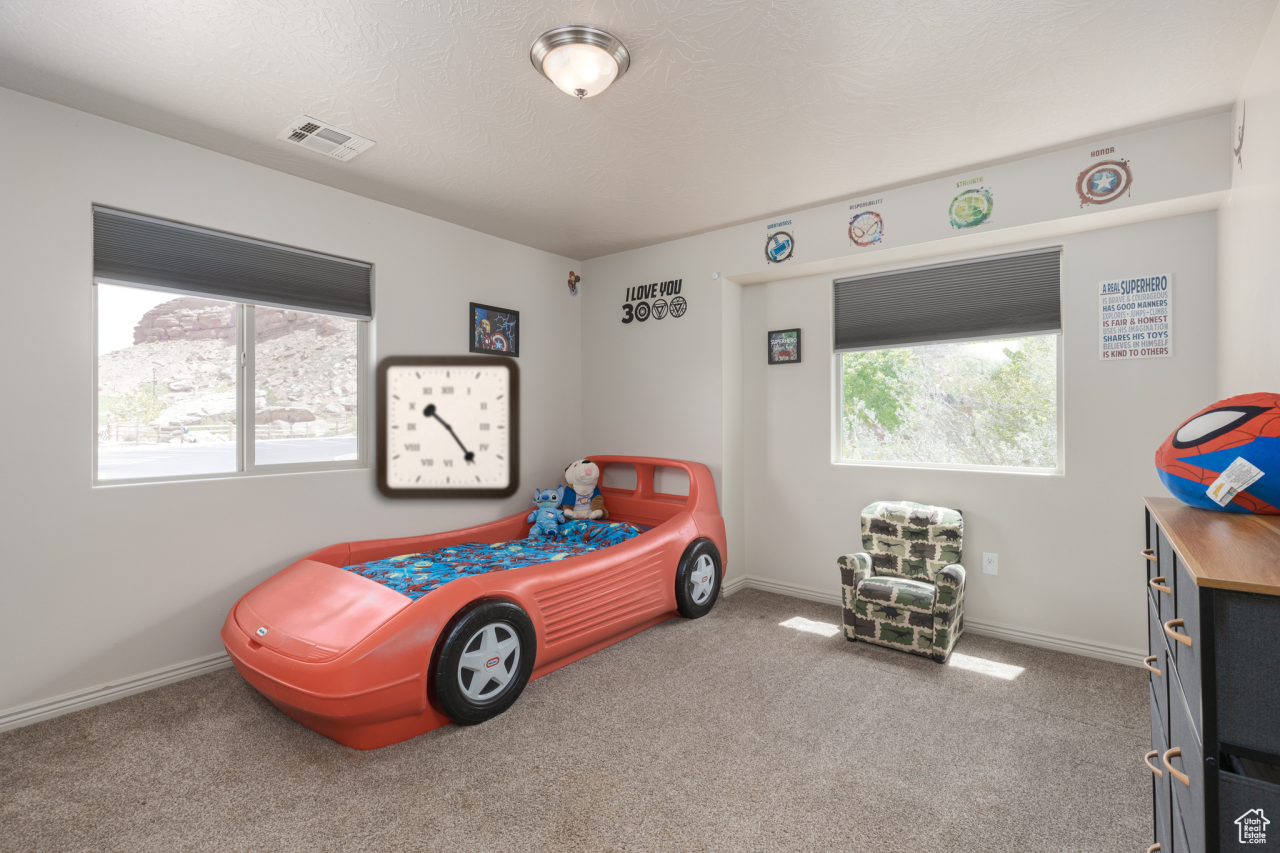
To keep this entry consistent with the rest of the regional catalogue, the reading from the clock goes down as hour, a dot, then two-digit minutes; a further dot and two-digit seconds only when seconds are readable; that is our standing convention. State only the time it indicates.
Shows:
10.24
